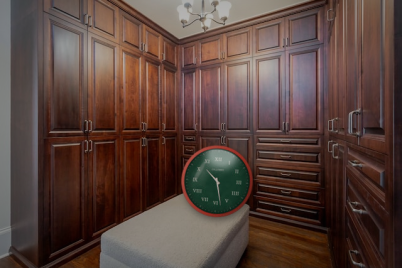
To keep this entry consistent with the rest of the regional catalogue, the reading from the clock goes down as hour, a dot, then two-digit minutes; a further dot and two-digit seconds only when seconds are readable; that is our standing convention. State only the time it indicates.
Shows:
10.28
